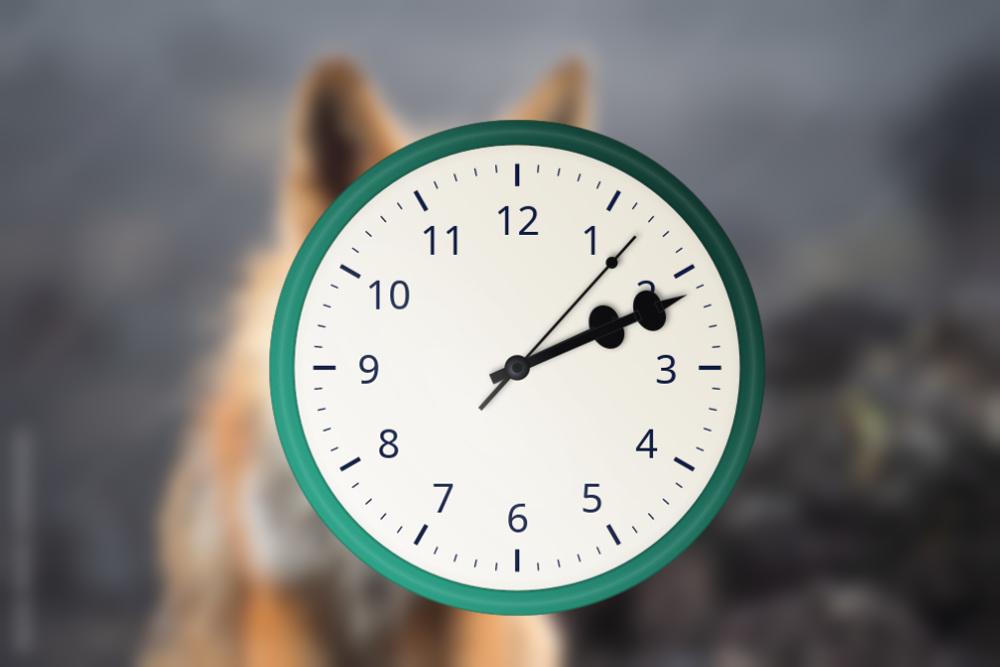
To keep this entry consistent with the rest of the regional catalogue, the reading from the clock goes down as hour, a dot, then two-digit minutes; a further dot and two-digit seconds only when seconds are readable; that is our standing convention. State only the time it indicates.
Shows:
2.11.07
